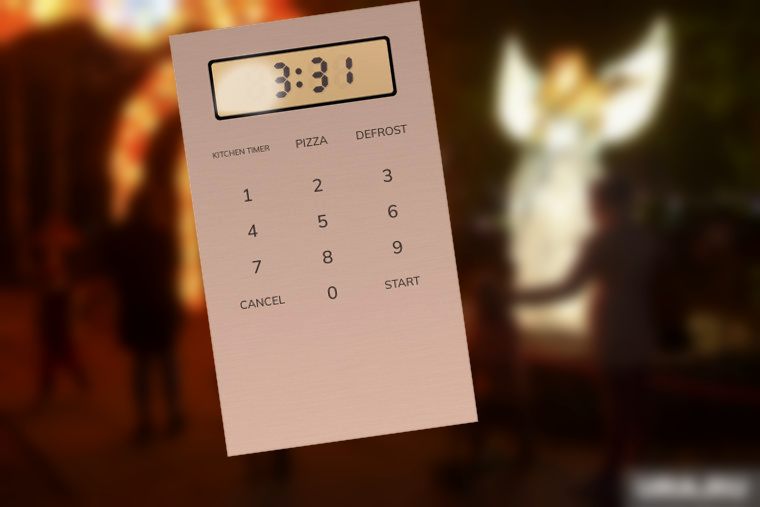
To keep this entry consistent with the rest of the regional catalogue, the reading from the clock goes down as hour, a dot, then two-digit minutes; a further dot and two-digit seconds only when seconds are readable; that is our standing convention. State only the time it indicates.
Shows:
3.31
